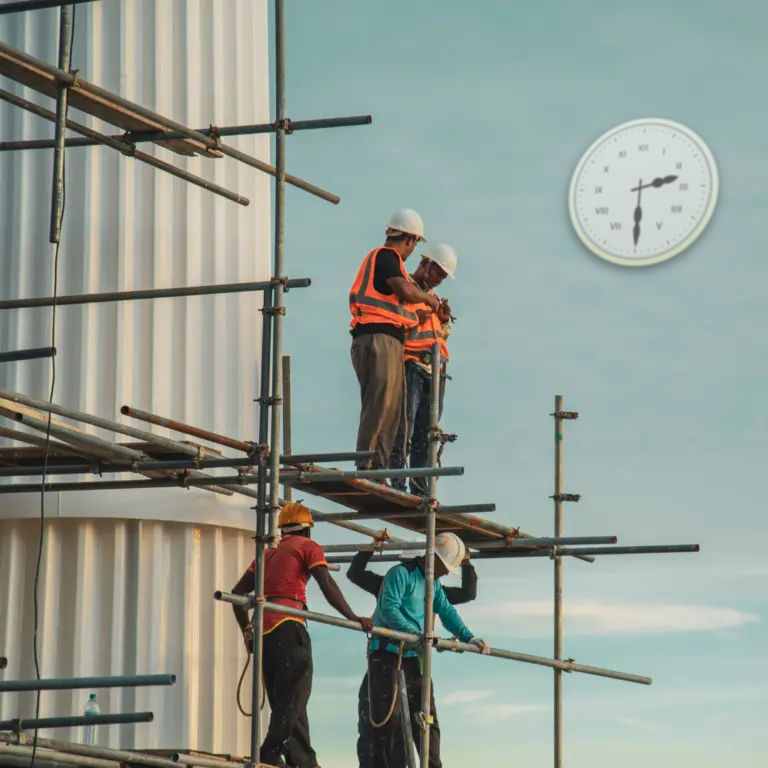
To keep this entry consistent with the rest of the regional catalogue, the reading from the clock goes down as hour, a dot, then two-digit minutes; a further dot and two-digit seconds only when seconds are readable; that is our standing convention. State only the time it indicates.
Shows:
2.30
